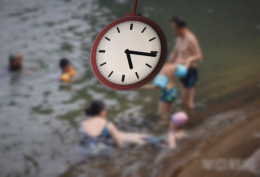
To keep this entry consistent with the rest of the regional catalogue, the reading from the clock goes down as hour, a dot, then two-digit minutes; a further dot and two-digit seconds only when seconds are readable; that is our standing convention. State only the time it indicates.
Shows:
5.16
